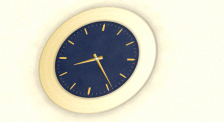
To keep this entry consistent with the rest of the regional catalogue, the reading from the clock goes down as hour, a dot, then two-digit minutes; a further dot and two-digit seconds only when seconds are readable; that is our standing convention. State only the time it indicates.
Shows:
8.24
